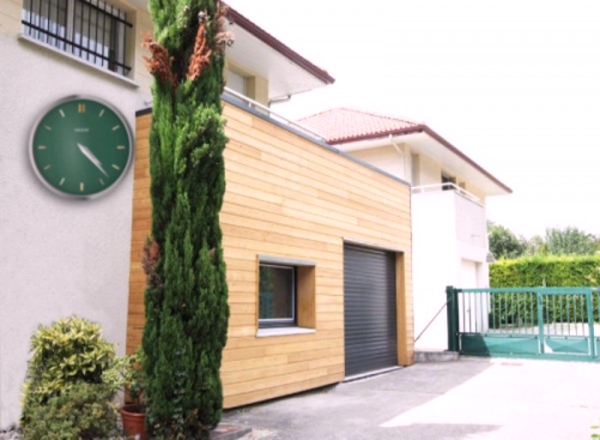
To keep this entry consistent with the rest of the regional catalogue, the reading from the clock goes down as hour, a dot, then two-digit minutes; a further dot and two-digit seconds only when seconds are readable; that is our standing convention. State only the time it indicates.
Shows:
4.23
